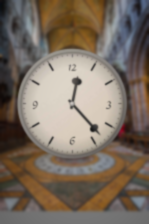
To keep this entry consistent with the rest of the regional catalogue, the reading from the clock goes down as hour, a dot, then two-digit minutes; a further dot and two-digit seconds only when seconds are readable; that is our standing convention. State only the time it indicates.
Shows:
12.23
